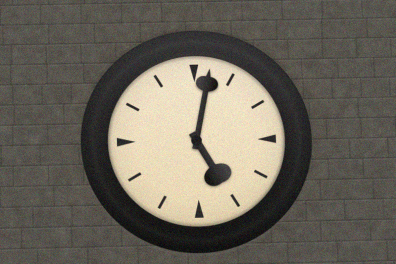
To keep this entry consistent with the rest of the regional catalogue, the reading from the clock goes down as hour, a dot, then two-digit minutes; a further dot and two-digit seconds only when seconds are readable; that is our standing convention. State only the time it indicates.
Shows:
5.02
